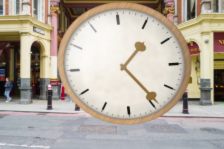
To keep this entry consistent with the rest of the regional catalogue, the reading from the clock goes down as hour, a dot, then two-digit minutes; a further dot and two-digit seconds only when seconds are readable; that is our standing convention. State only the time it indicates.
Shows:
1.24
